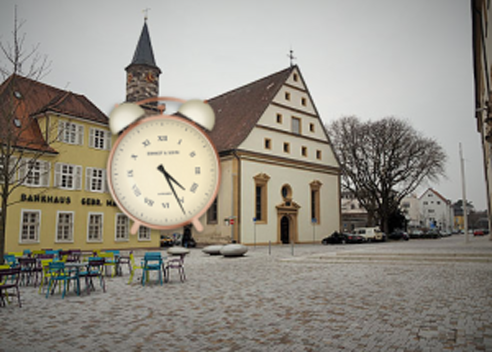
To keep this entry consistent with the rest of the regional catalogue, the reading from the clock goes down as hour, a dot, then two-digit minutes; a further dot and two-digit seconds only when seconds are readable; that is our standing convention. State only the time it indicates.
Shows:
4.26
